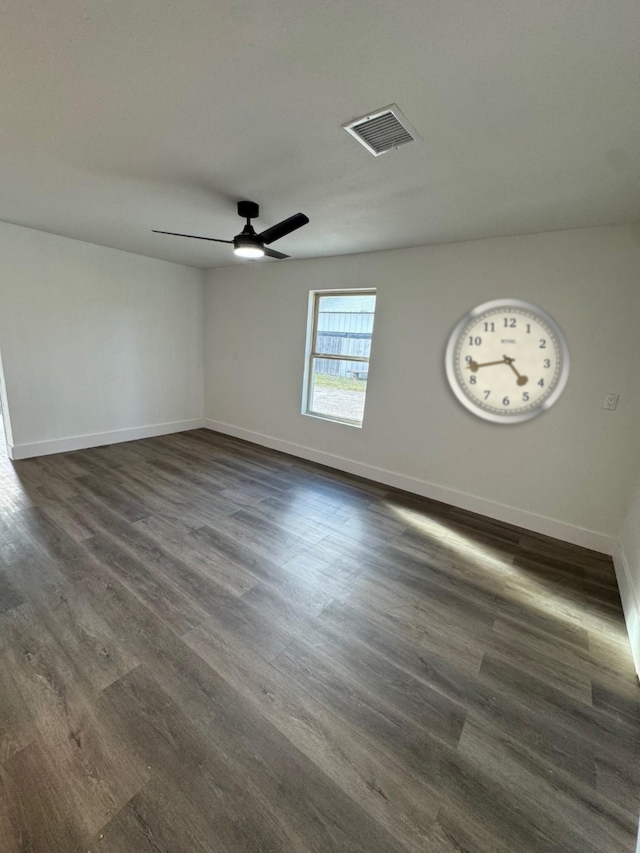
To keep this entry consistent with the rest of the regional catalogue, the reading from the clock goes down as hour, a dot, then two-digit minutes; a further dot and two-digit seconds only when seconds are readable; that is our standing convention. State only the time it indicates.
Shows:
4.43
